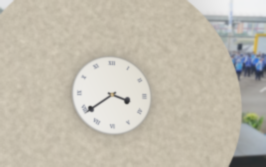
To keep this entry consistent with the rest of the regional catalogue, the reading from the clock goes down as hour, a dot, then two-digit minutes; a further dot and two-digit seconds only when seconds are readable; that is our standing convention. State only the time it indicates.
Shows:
3.39
